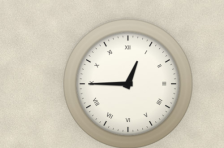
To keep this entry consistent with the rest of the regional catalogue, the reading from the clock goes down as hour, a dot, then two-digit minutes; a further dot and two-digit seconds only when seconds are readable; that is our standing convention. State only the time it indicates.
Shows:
12.45
